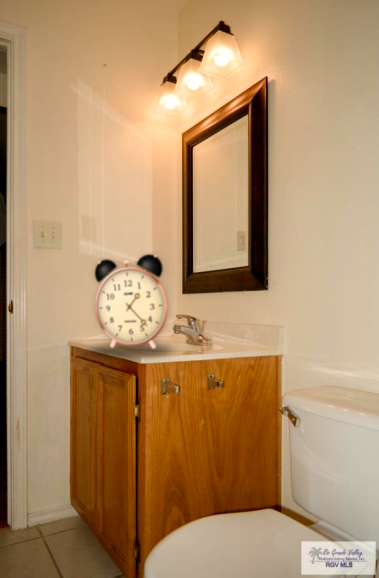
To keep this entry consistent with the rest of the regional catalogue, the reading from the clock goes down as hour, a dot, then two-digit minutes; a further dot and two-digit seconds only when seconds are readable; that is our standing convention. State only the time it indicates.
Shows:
1.23
